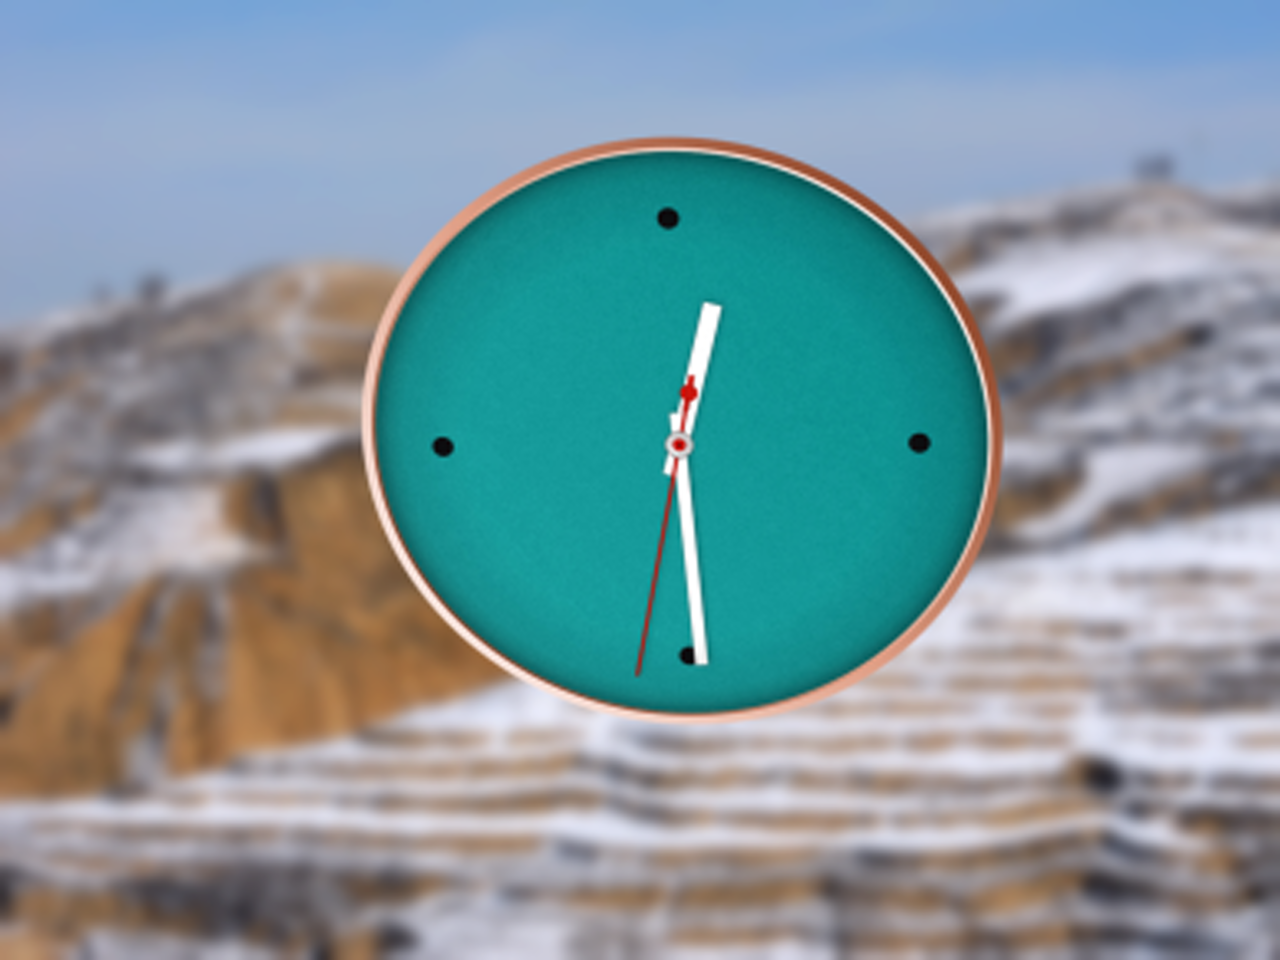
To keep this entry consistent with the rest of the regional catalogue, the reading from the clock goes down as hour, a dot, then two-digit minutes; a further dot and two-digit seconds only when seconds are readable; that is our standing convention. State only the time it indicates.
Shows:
12.29.32
